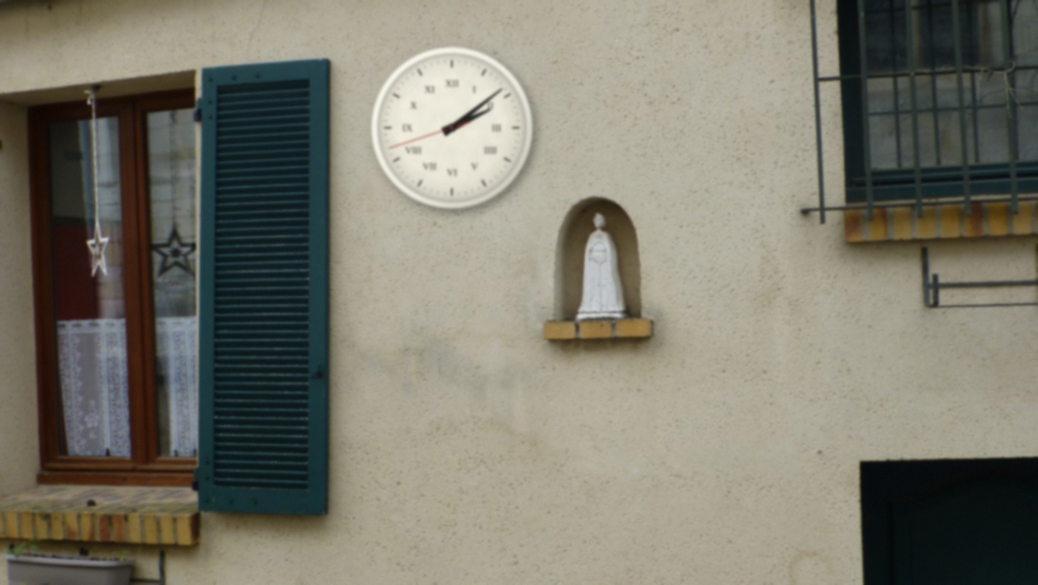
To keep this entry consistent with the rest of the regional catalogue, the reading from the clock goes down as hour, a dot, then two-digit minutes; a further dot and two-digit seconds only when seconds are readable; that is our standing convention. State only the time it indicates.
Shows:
2.08.42
